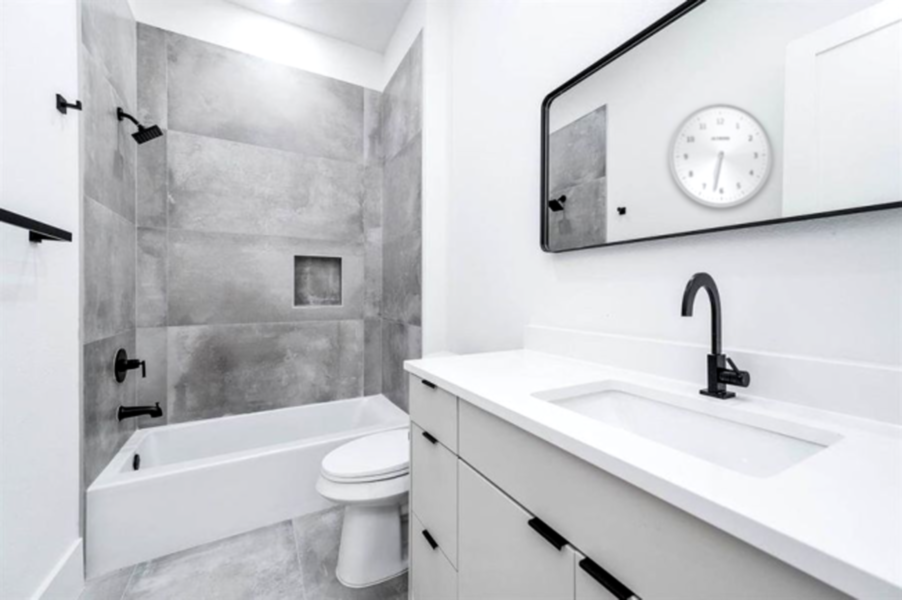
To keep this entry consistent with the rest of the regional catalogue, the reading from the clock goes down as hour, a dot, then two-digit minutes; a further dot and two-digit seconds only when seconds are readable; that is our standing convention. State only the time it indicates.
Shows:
6.32
